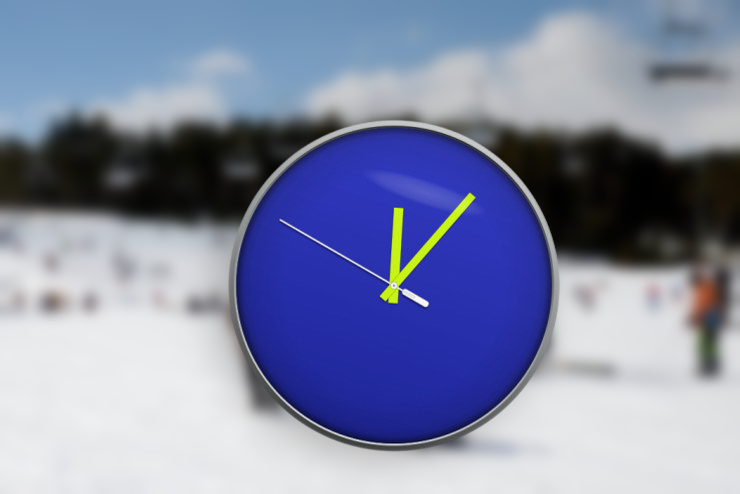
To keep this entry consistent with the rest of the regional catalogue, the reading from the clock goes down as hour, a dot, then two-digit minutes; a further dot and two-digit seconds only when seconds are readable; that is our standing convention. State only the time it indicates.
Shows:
12.06.50
